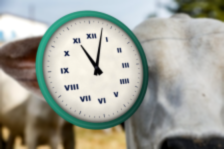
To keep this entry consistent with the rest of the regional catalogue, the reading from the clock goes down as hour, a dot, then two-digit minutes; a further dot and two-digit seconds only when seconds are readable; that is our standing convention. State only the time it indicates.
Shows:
11.03
